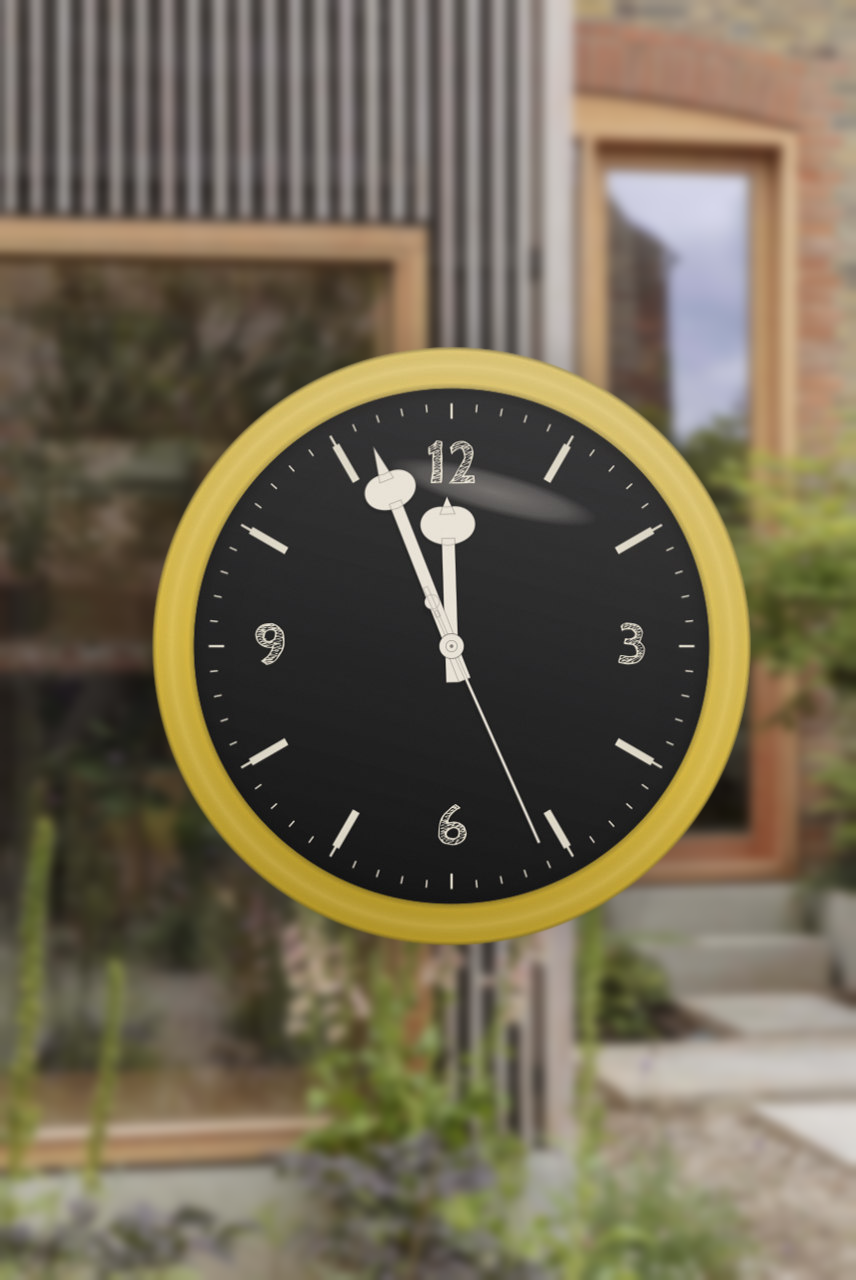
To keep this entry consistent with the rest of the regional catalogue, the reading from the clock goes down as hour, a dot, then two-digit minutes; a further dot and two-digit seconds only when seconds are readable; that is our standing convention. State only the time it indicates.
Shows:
11.56.26
